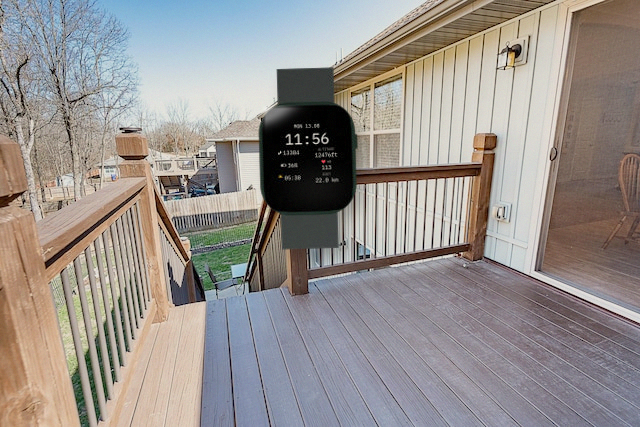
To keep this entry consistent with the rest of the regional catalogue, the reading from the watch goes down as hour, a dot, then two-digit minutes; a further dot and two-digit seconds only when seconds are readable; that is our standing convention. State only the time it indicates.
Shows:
11.56
